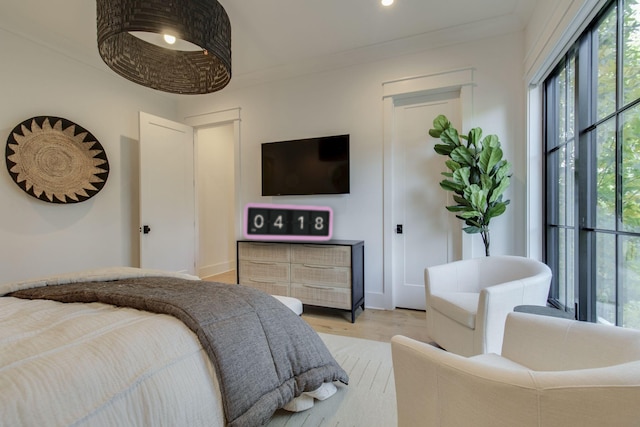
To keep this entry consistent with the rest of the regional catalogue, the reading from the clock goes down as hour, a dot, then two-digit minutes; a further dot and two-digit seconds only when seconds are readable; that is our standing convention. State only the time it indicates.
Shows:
4.18
